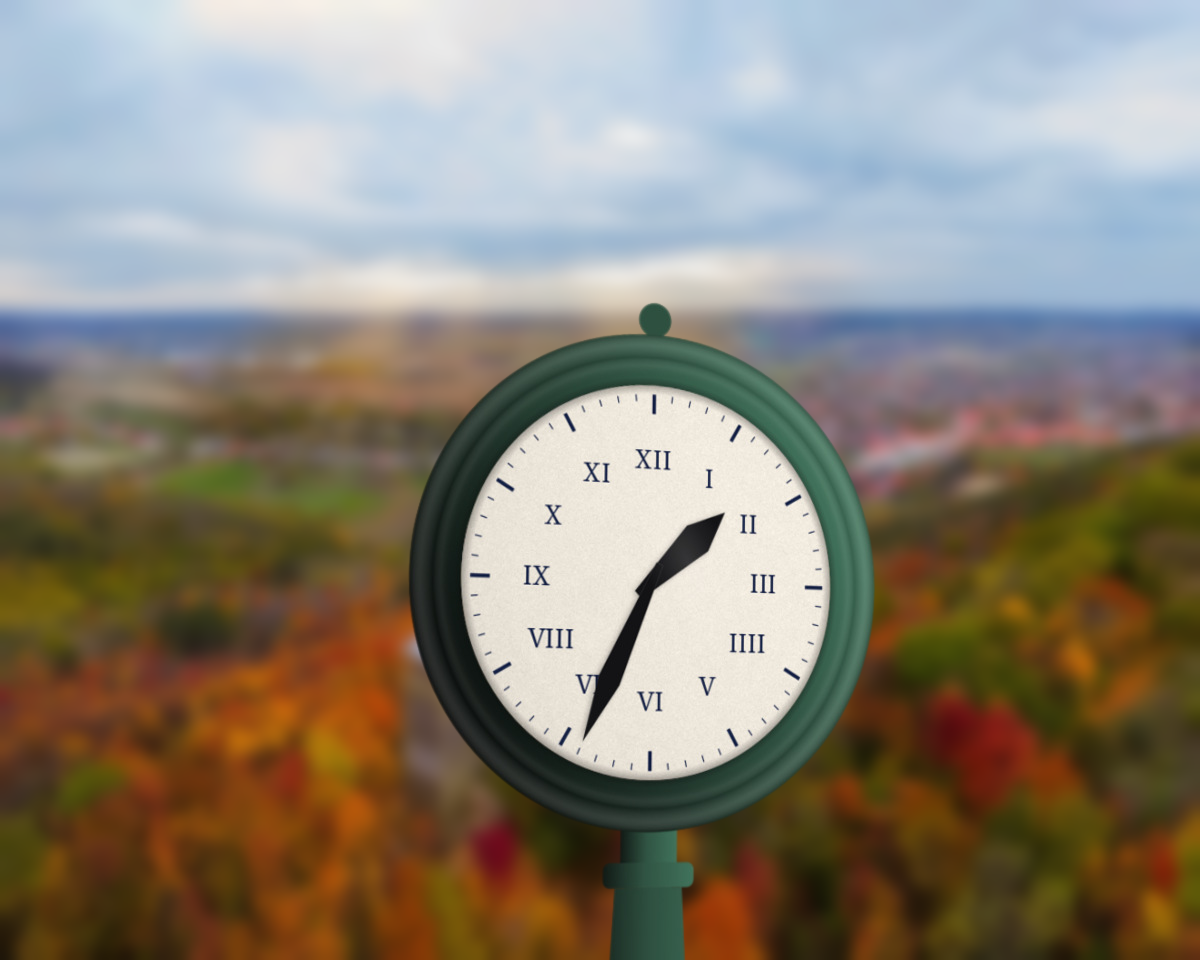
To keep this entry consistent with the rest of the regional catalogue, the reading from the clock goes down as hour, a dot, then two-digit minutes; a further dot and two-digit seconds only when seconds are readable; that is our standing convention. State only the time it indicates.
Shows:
1.34
